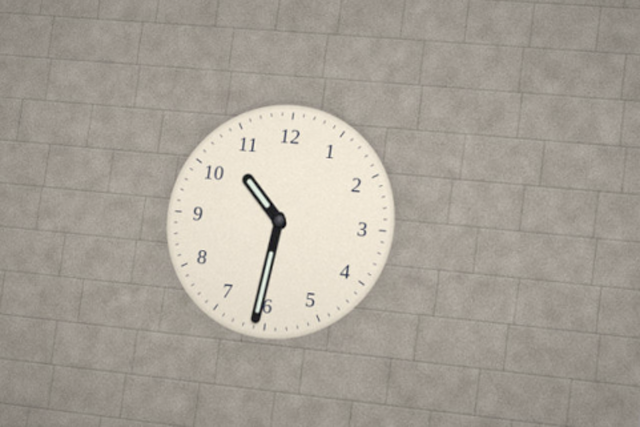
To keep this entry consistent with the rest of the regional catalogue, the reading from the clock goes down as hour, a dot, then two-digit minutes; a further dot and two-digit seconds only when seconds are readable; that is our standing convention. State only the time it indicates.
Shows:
10.31
